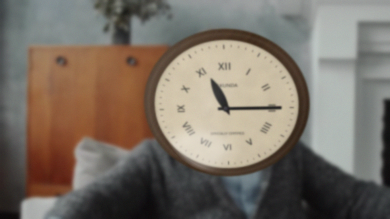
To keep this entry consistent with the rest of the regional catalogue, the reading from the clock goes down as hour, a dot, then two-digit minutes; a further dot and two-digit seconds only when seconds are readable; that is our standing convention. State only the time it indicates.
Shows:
11.15
